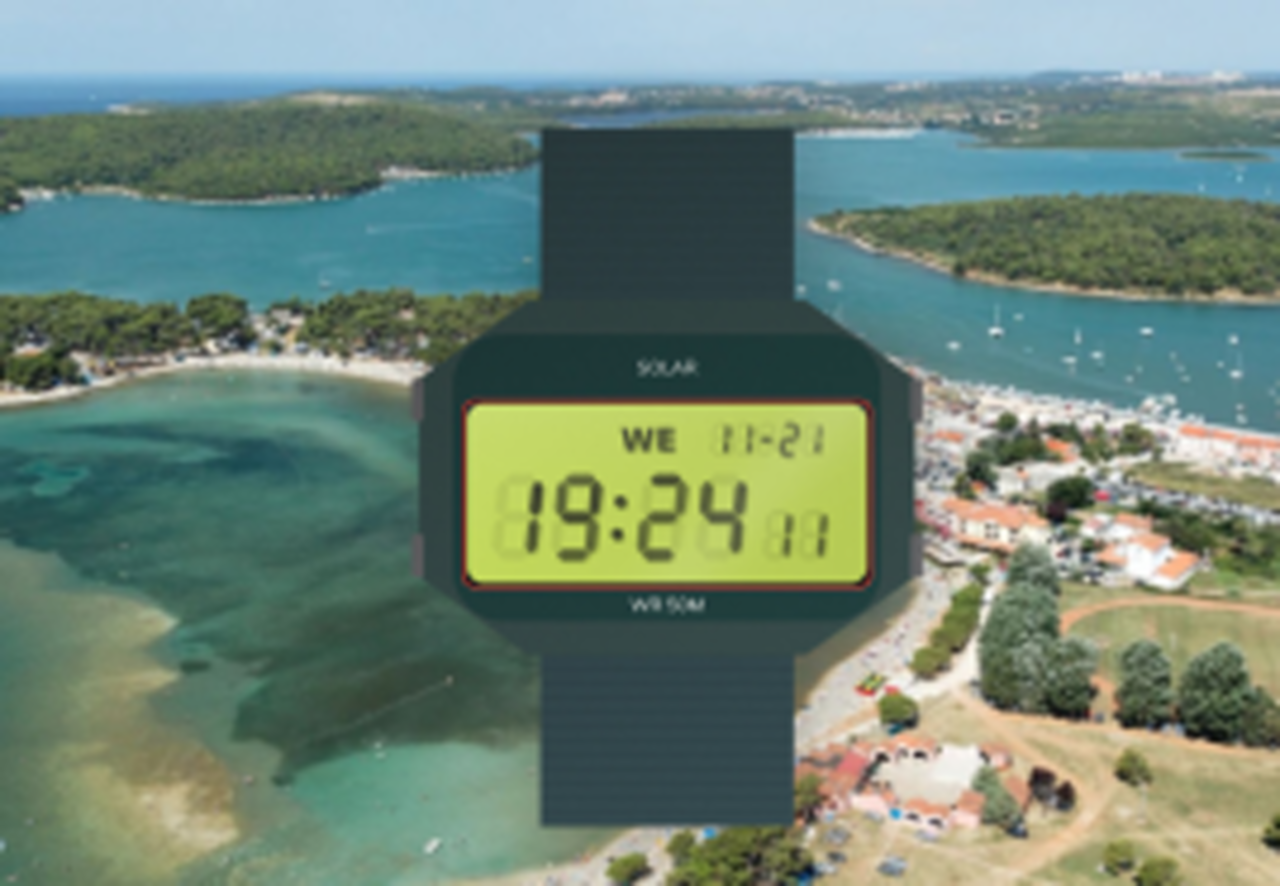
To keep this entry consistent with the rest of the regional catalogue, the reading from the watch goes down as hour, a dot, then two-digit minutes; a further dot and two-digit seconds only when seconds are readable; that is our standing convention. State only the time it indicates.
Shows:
19.24.11
